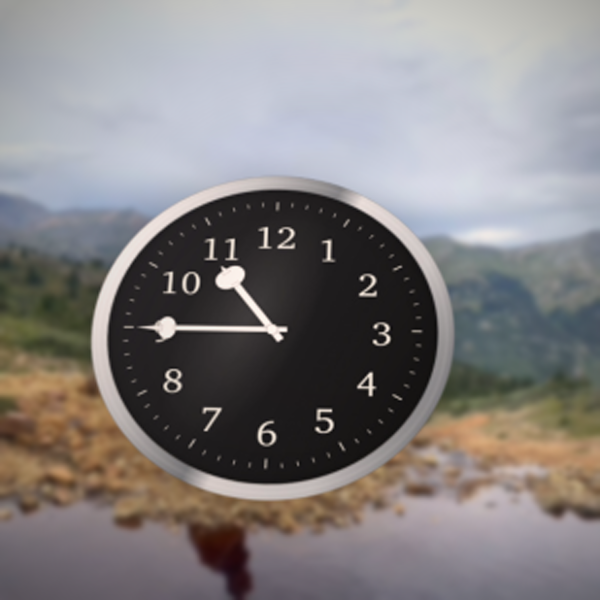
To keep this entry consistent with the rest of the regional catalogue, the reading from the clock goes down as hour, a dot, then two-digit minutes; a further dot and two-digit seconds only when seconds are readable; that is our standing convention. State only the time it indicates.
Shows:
10.45
